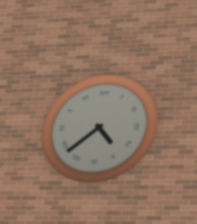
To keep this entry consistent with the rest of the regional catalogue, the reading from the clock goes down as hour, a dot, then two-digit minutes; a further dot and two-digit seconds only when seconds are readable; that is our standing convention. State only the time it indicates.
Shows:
4.38
